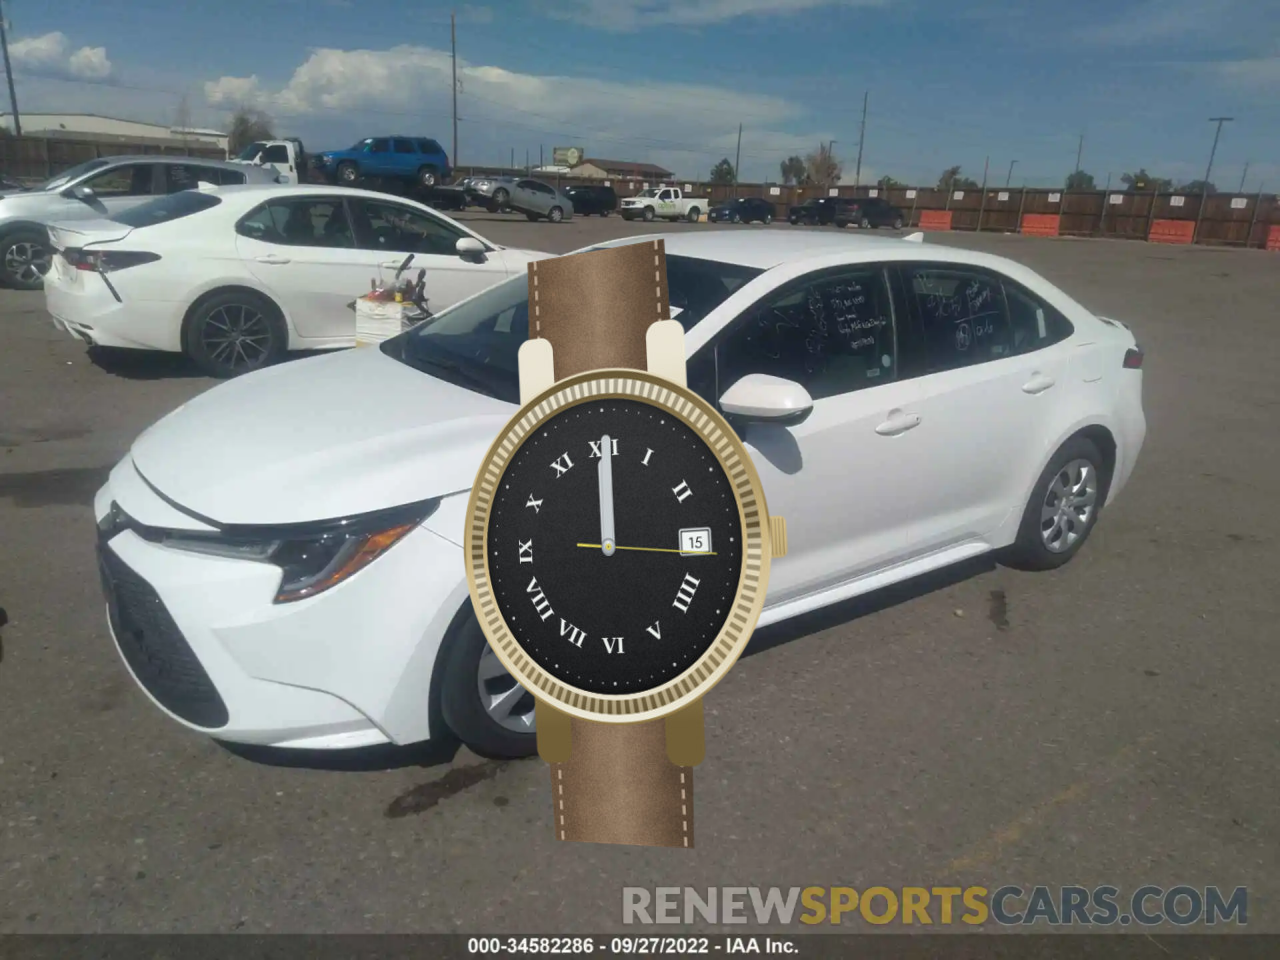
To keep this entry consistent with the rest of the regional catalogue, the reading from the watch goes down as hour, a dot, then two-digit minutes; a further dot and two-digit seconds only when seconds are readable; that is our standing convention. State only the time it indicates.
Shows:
12.00.16
